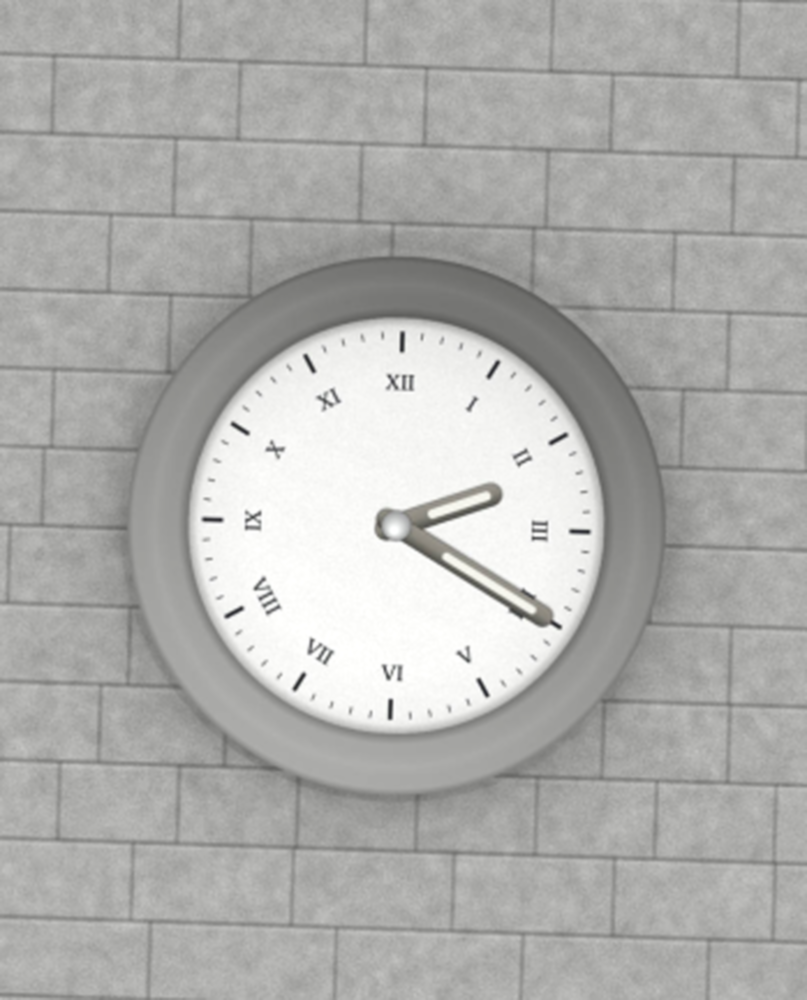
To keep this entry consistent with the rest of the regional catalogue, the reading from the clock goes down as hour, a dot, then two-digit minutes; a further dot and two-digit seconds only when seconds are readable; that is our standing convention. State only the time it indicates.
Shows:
2.20
